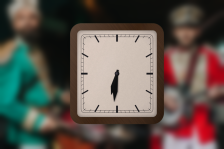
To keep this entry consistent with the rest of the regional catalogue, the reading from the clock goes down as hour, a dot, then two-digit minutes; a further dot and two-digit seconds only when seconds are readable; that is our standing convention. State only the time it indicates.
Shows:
6.31
